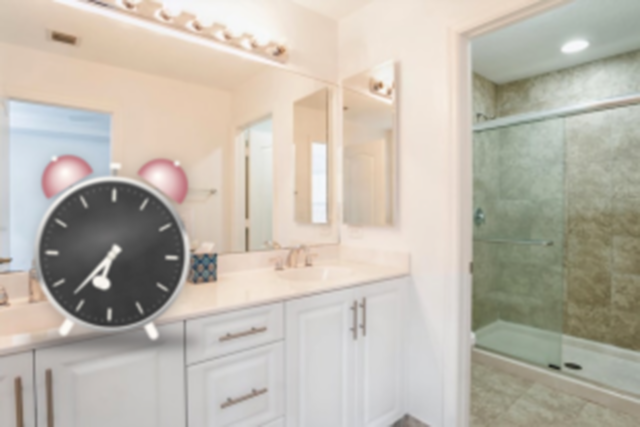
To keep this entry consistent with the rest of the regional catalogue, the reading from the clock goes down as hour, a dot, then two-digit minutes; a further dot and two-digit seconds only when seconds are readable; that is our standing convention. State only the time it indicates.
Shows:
6.37
